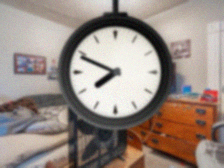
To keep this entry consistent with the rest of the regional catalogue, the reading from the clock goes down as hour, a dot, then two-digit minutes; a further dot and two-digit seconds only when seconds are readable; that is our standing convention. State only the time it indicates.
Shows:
7.49
